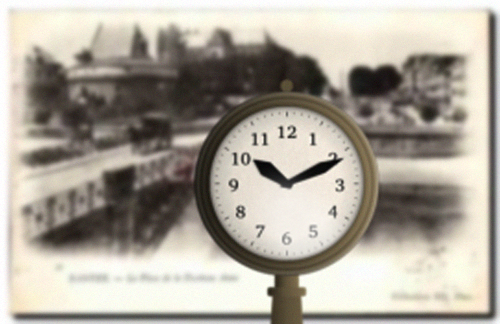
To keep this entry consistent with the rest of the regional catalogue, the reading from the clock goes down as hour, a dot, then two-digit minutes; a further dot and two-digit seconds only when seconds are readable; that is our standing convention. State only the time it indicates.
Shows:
10.11
